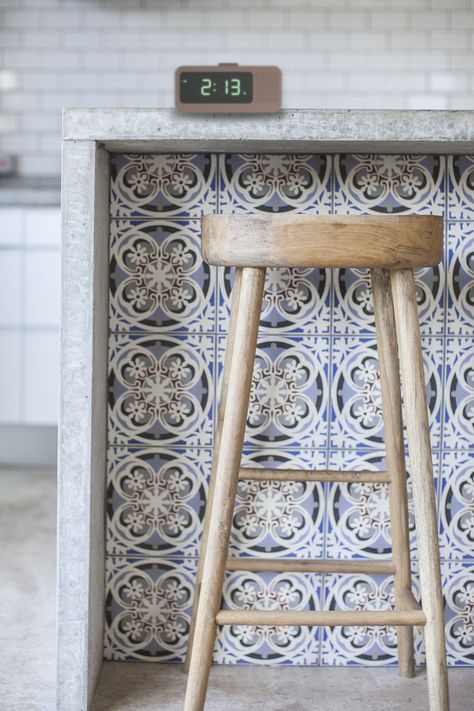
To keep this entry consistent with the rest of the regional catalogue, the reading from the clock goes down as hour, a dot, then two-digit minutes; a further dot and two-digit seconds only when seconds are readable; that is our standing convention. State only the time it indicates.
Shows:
2.13
